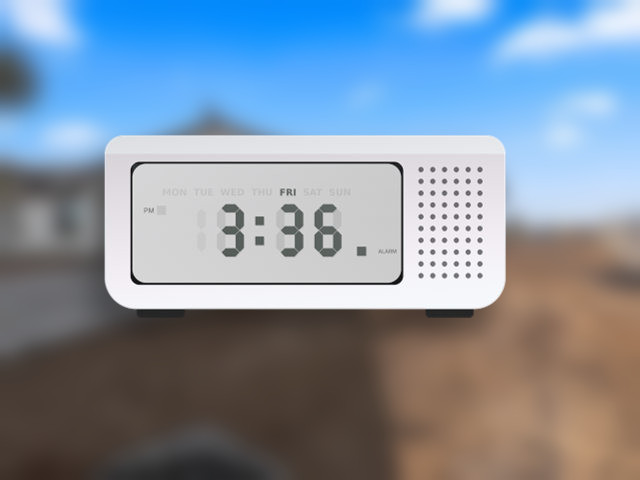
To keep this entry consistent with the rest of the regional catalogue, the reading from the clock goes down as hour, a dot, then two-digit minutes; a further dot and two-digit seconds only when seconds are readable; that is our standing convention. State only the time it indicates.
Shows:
3.36
